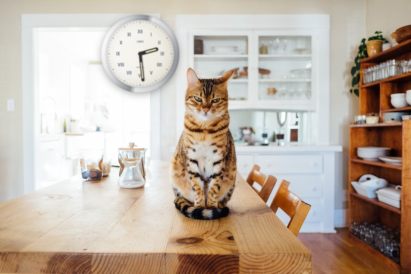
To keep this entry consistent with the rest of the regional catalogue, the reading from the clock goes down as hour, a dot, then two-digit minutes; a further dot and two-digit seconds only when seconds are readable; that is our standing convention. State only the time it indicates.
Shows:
2.29
